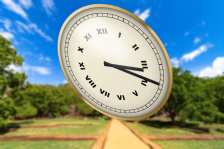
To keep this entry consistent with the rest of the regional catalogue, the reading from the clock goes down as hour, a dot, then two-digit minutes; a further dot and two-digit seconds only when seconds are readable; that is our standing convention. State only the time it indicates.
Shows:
3.19
